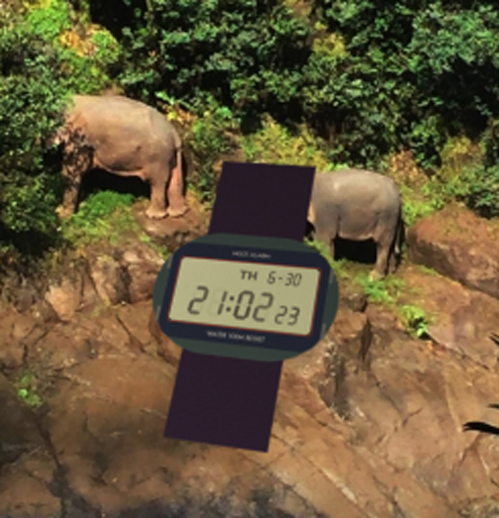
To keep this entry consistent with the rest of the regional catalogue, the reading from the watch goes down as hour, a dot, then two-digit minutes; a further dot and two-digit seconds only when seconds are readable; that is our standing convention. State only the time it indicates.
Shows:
21.02.23
